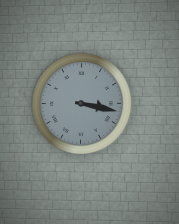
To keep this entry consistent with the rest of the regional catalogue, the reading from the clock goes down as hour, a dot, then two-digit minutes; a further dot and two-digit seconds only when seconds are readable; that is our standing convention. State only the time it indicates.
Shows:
3.17
